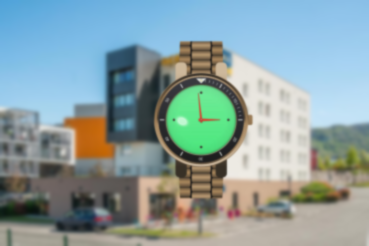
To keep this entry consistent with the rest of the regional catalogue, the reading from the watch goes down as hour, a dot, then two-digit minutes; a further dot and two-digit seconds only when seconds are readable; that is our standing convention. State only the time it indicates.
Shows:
2.59
